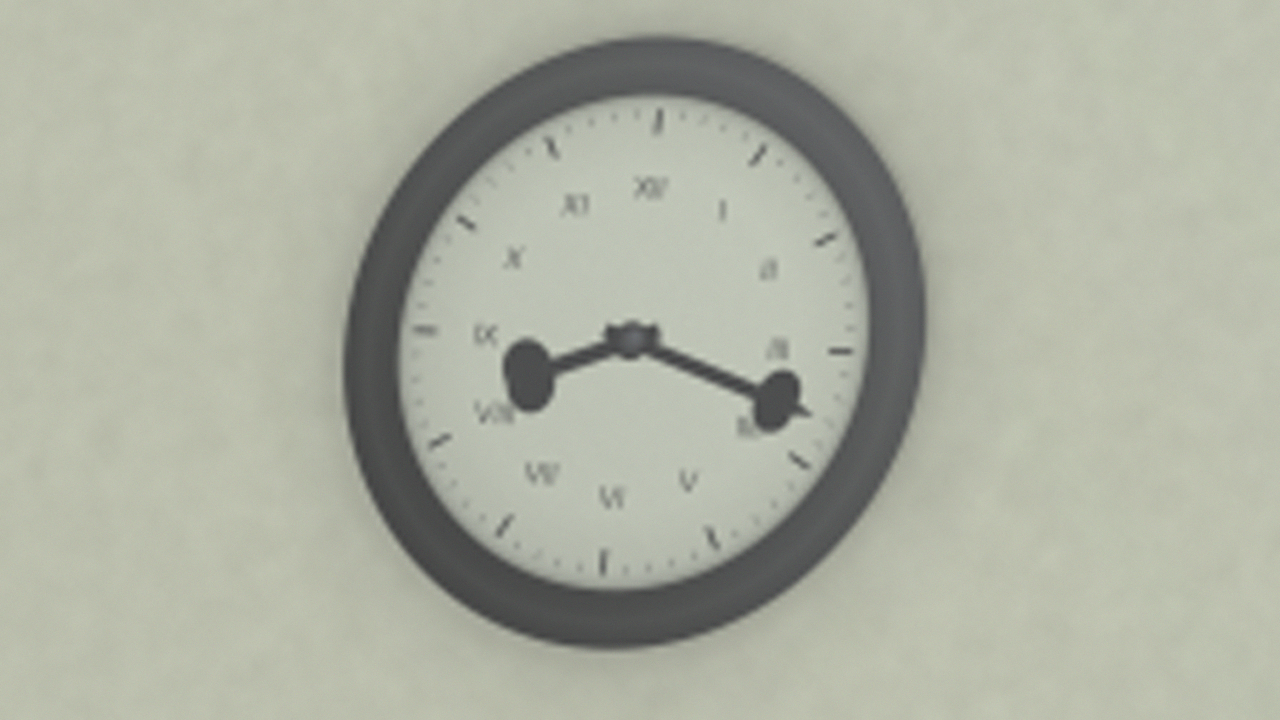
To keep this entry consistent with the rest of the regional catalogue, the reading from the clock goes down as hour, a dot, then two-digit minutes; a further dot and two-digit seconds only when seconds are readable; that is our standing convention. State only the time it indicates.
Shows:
8.18
